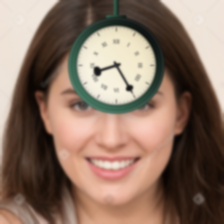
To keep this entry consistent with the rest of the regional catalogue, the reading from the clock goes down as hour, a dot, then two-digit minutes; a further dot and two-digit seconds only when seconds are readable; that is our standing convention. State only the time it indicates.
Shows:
8.25
